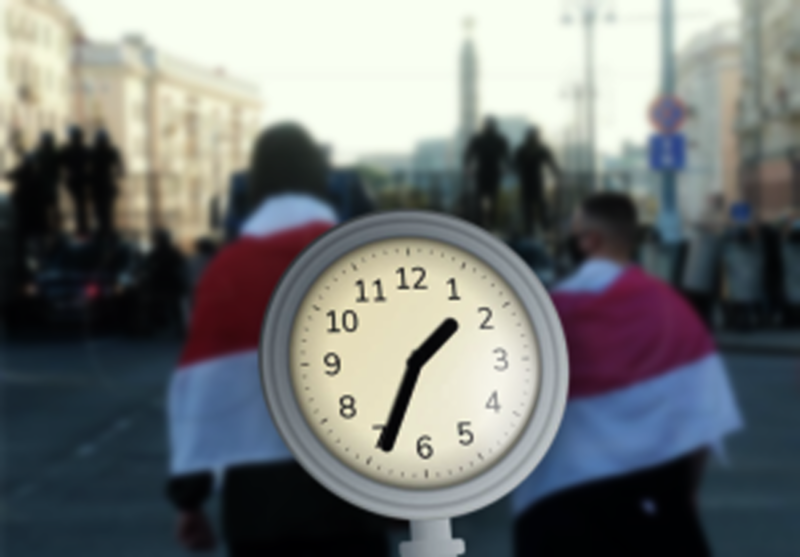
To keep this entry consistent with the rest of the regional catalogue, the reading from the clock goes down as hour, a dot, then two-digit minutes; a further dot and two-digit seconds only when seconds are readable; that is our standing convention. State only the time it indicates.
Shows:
1.34
